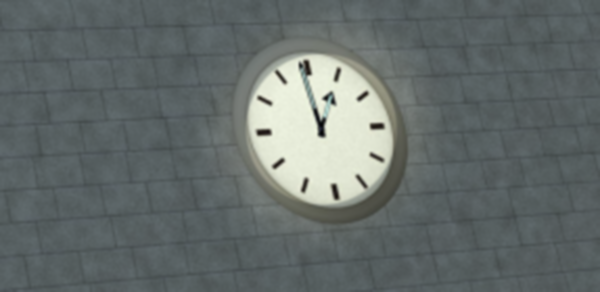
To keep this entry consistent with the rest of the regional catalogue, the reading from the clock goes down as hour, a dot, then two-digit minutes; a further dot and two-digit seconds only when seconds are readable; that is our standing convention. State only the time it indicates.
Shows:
12.59
